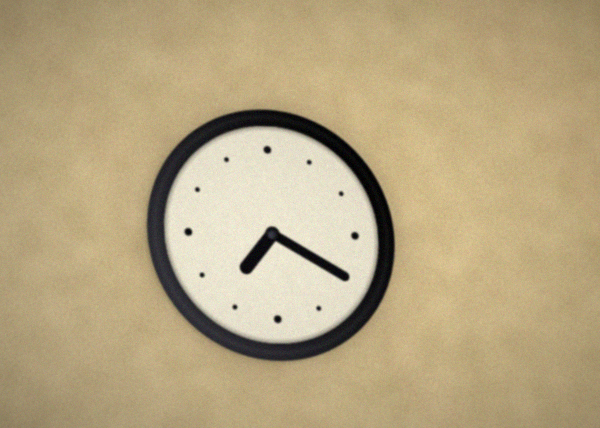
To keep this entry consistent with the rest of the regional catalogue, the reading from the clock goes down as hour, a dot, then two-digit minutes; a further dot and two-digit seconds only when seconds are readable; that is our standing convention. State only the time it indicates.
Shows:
7.20
